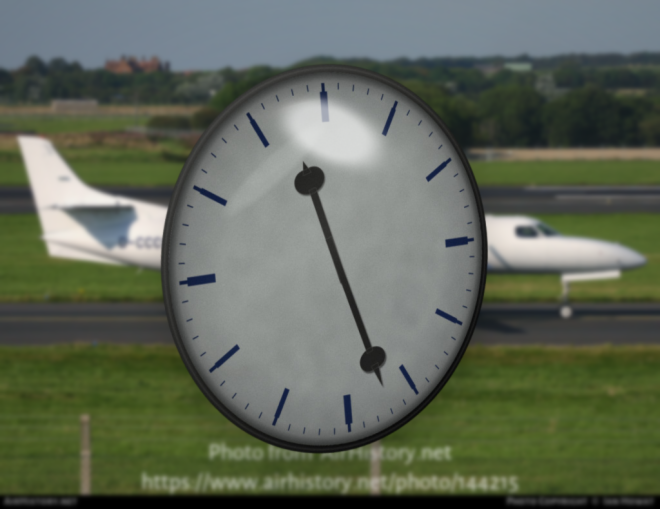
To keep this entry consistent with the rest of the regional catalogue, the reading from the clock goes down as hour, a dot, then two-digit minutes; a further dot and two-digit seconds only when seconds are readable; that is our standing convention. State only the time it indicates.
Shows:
11.27
